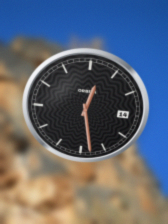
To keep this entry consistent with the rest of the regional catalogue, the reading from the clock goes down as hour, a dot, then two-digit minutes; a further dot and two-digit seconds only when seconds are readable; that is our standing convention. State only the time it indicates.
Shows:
12.28
